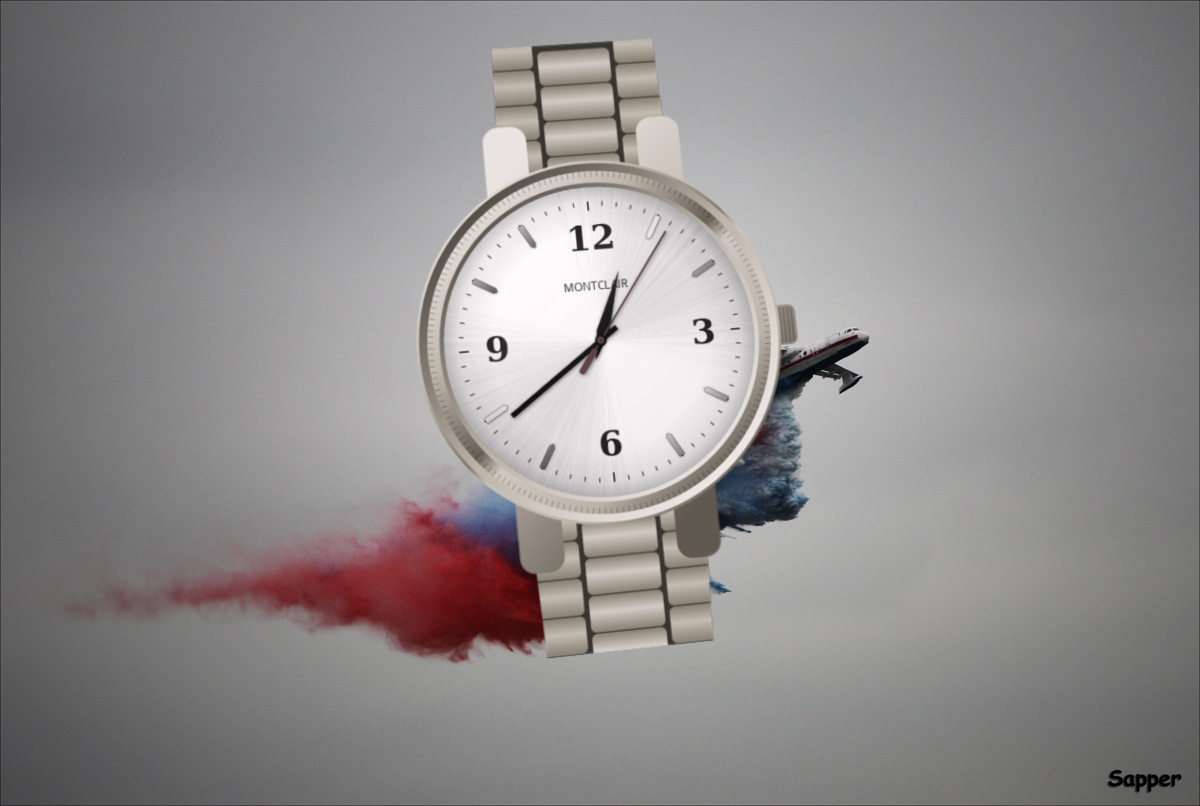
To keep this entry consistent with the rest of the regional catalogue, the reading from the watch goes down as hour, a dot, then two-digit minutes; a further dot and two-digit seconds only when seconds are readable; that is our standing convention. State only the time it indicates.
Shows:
12.39.06
